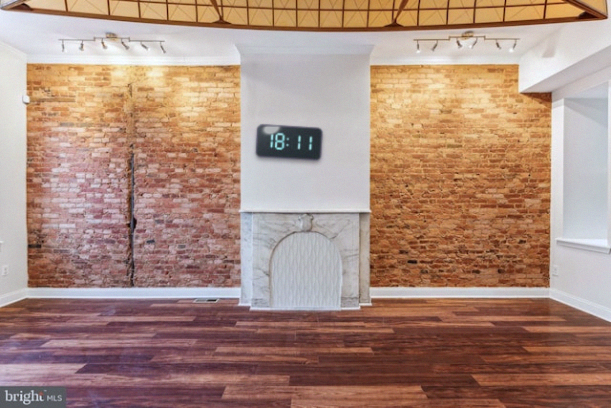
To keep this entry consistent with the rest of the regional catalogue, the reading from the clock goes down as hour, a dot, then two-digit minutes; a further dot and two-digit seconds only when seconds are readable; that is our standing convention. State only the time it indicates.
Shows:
18.11
